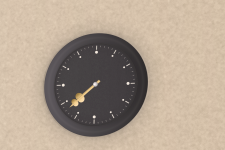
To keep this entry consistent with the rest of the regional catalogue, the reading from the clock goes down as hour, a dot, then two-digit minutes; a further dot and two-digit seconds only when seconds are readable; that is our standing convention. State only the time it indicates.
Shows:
7.38
